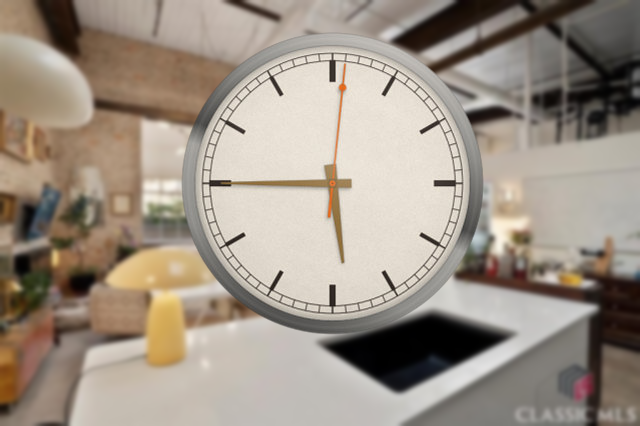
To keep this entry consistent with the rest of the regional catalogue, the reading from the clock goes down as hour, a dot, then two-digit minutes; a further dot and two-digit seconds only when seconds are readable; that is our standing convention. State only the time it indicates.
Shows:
5.45.01
